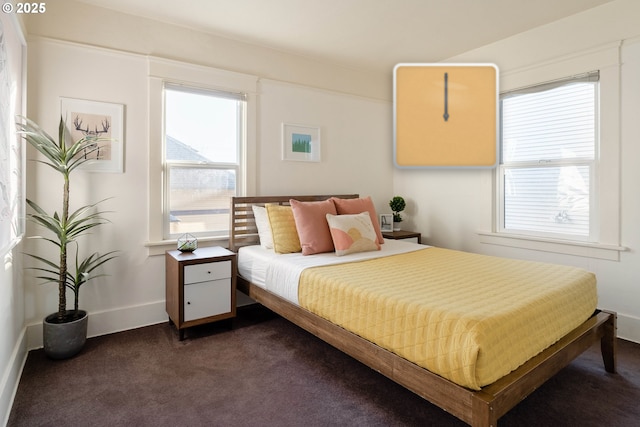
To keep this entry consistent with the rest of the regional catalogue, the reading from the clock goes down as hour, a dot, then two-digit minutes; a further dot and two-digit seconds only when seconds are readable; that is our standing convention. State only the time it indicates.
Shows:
12.00
